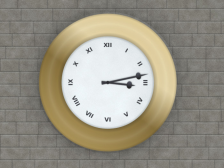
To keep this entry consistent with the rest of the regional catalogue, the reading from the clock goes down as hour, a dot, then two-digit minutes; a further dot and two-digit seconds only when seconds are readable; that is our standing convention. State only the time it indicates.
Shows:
3.13
